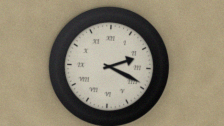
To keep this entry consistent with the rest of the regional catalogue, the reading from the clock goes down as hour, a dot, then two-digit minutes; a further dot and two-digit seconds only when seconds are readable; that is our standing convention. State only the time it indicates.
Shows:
2.19
